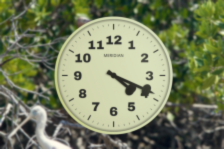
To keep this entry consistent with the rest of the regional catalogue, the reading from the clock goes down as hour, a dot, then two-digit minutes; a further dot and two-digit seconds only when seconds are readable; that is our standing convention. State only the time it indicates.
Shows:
4.19
